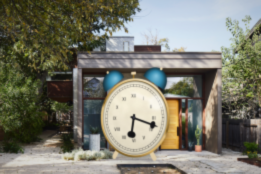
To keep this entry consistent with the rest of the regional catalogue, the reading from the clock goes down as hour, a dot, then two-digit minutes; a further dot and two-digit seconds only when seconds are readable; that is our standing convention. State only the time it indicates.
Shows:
6.18
